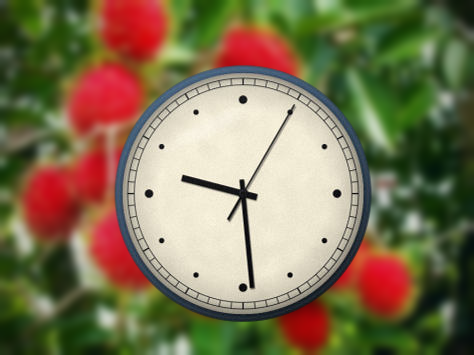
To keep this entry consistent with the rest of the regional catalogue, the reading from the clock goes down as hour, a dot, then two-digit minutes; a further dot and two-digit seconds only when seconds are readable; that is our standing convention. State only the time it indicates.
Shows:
9.29.05
